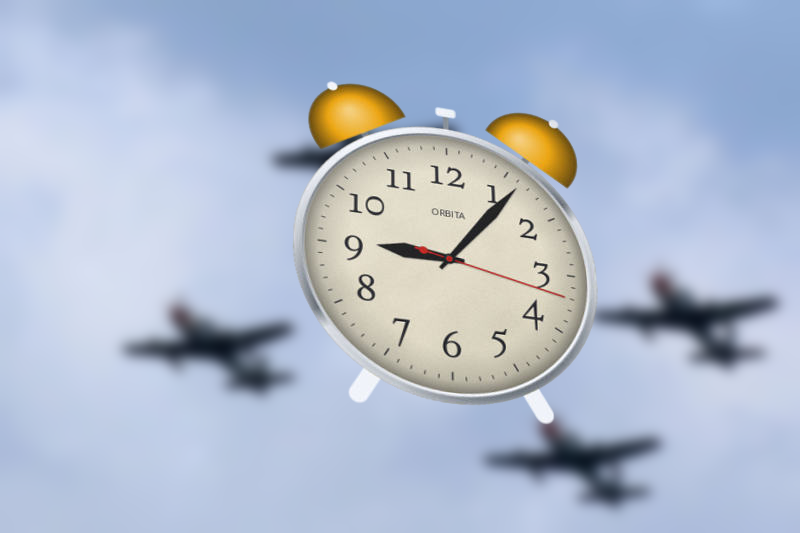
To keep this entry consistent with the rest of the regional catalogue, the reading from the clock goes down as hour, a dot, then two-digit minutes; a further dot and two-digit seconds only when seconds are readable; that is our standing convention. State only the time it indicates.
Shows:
9.06.17
